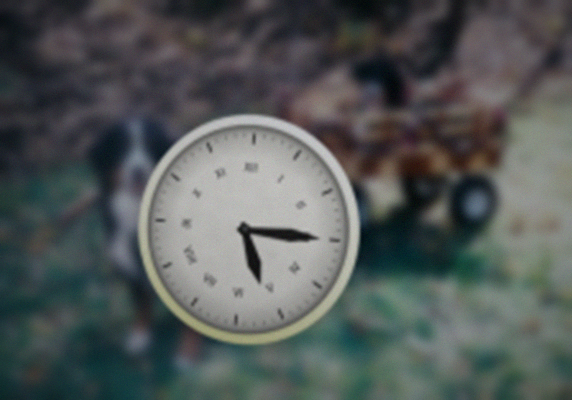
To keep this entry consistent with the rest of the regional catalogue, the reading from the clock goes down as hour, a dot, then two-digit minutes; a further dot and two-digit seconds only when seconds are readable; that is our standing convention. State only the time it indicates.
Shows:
5.15
